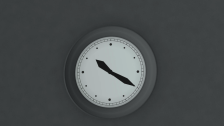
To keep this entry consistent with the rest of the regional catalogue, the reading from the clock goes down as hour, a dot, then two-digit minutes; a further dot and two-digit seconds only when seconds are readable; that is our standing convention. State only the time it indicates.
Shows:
10.20
